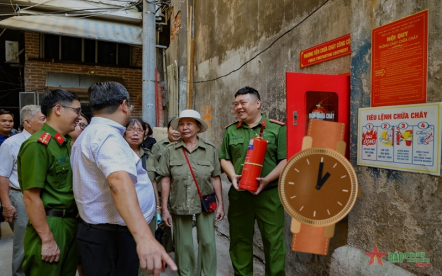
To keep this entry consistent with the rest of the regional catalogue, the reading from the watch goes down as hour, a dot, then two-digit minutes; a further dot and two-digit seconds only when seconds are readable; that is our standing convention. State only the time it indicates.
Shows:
1.00
